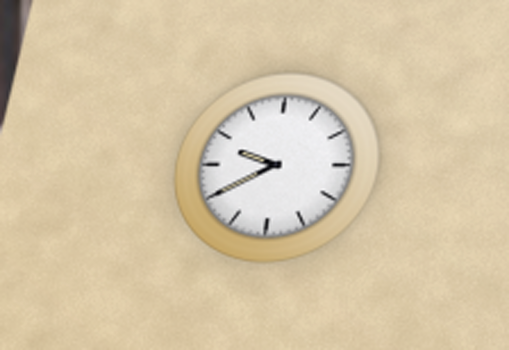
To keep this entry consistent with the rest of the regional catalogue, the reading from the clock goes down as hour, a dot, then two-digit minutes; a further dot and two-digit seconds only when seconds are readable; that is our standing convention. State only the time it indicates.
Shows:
9.40
